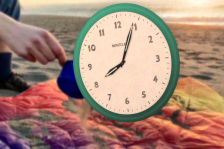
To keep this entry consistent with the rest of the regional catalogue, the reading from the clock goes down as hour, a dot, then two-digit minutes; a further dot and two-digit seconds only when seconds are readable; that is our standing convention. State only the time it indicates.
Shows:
8.04
